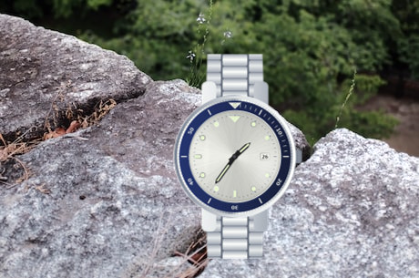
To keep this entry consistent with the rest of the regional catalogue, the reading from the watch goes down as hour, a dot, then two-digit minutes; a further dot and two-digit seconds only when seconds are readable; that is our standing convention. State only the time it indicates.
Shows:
1.36
